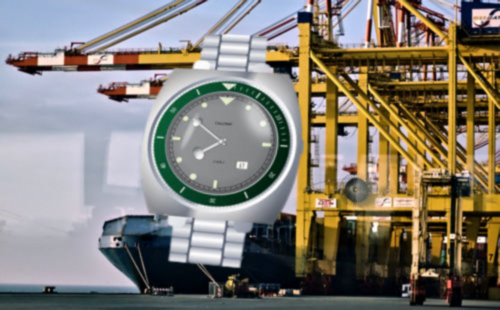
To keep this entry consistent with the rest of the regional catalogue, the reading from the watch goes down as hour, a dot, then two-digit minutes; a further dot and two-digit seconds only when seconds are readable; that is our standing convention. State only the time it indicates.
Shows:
7.51
